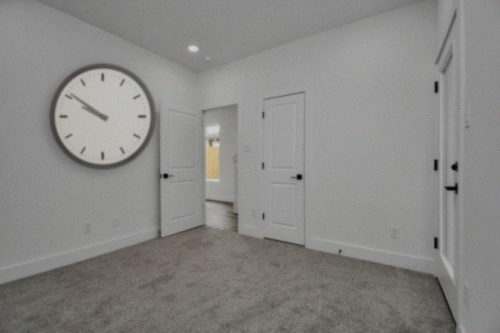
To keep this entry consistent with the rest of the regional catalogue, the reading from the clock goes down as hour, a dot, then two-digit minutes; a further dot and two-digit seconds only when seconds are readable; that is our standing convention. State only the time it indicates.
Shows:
9.51
